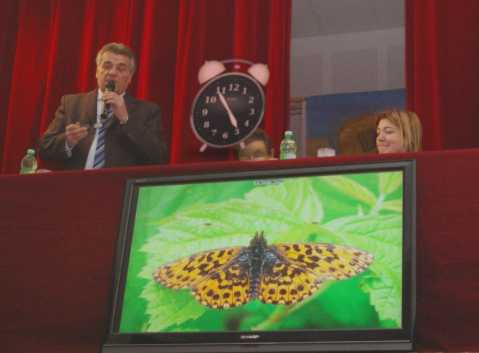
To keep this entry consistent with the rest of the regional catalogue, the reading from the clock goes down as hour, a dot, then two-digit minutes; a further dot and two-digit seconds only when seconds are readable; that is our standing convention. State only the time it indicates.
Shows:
4.54
